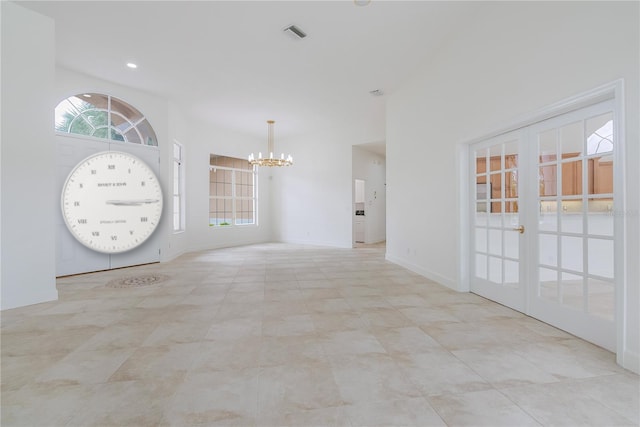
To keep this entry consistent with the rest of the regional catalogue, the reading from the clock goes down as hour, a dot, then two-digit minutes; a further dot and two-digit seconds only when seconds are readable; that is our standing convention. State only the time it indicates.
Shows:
3.15
